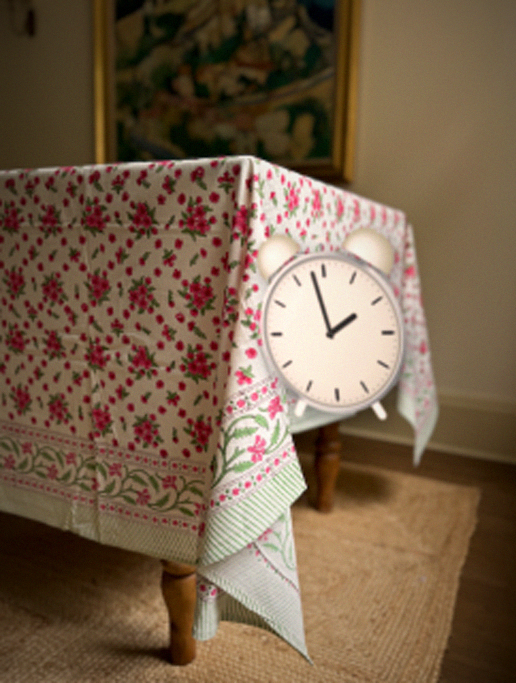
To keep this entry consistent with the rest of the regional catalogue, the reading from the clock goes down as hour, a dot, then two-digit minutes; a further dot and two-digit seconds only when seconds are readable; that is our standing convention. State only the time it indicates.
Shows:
1.58
